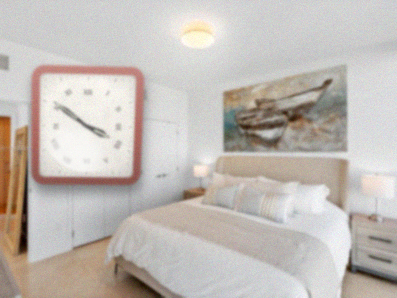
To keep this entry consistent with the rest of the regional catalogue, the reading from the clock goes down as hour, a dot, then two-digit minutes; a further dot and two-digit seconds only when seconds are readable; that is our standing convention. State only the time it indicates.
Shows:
3.51
